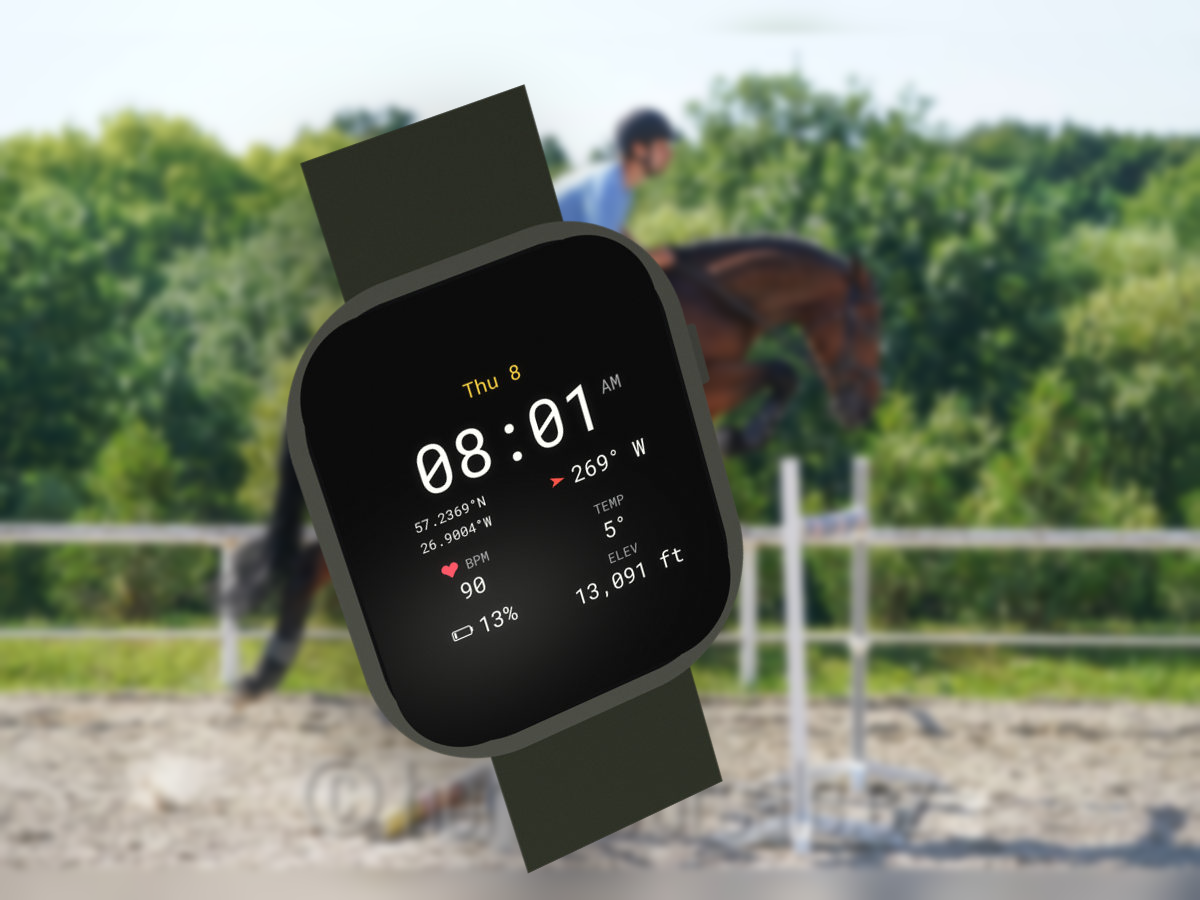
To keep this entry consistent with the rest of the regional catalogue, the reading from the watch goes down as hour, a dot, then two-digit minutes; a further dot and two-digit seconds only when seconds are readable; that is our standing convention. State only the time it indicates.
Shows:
8.01
